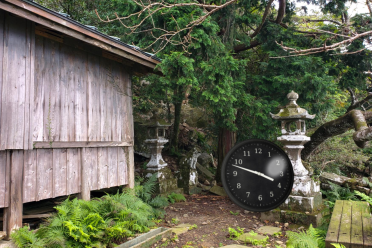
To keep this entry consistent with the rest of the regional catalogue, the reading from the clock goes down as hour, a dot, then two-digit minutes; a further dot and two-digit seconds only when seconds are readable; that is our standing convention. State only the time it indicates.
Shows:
3.48
